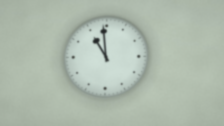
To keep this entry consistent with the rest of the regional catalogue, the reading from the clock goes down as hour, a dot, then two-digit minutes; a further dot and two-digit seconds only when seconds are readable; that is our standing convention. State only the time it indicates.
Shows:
10.59
